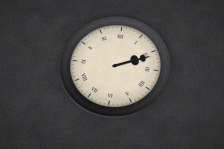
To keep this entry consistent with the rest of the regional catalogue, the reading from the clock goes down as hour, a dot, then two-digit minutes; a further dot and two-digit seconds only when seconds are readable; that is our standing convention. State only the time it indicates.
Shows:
2.11
